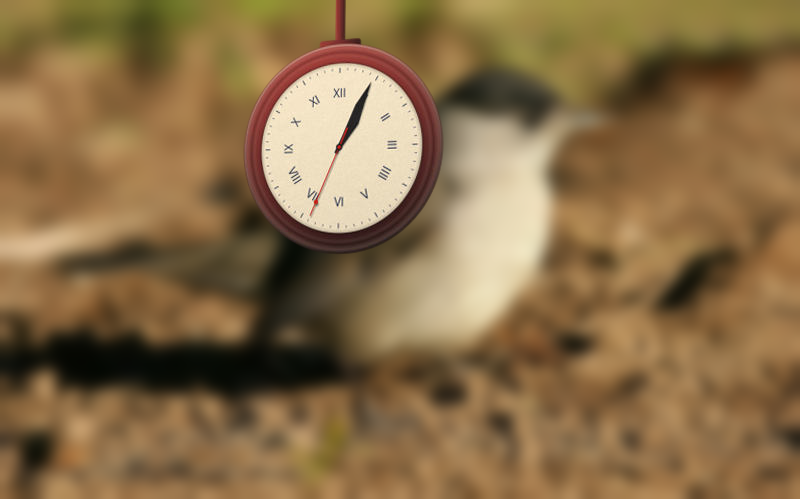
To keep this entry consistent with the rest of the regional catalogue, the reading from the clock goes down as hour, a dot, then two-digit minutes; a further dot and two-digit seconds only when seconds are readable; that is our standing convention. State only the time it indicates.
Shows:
1.04.34
